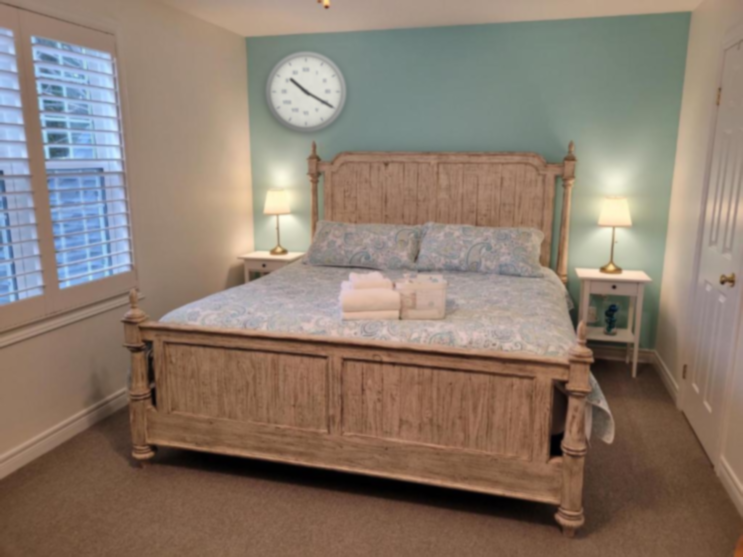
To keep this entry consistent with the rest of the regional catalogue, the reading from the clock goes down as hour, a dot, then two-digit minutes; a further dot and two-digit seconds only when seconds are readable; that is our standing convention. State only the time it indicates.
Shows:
10.20
